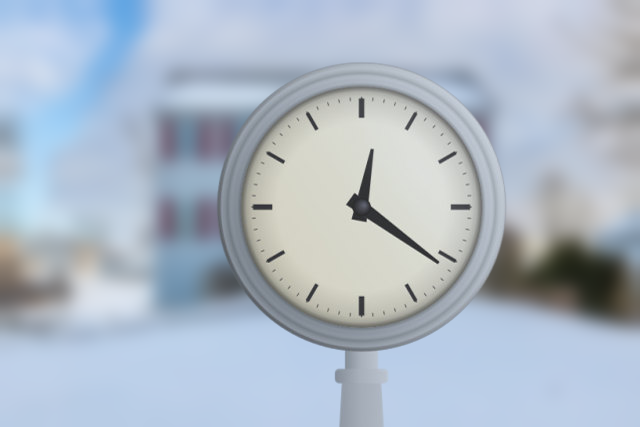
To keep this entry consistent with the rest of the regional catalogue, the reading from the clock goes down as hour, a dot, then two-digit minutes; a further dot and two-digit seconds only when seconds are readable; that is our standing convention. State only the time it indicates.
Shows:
12.21
